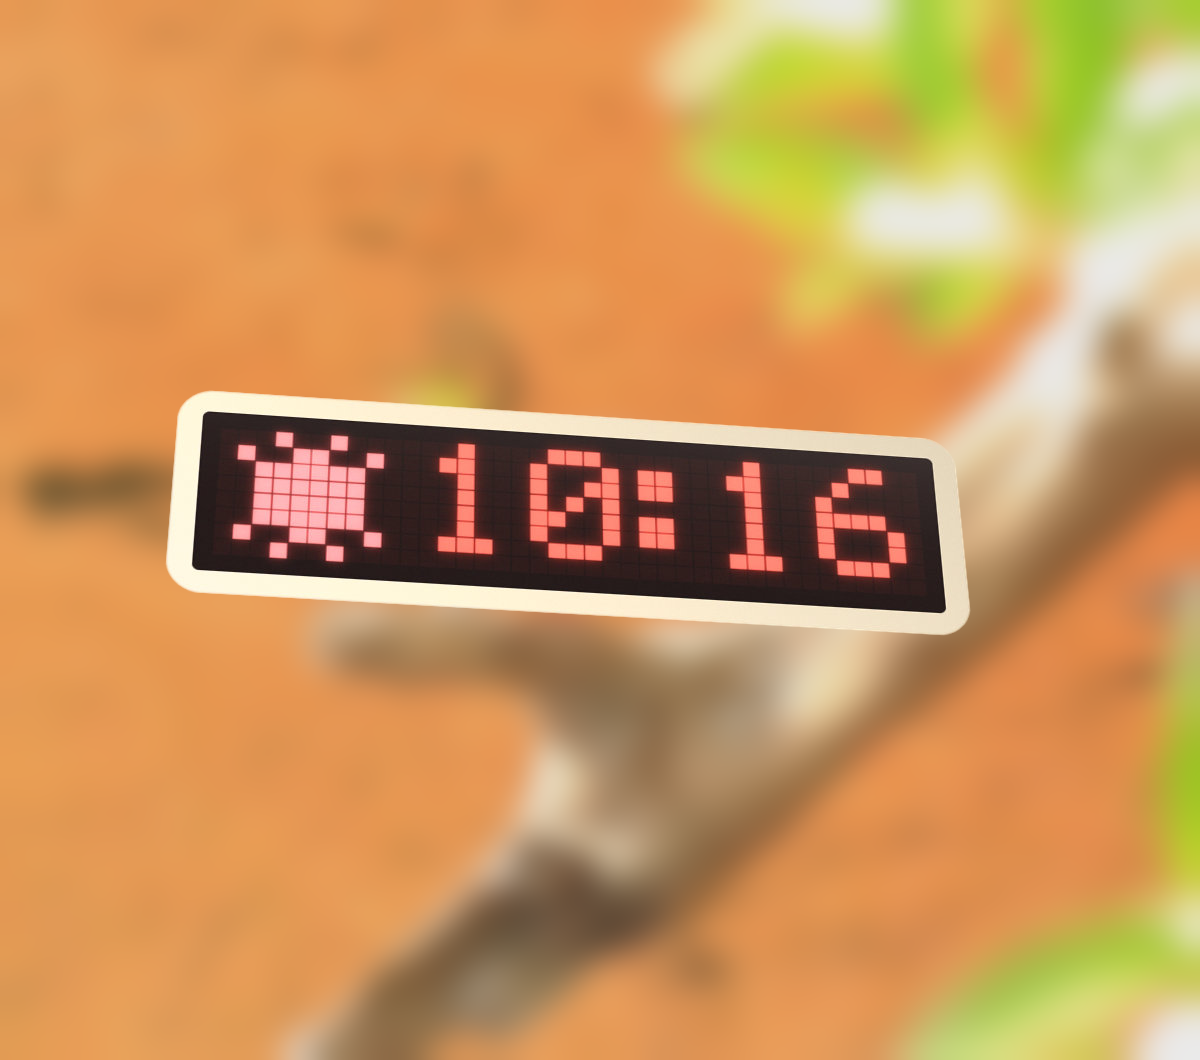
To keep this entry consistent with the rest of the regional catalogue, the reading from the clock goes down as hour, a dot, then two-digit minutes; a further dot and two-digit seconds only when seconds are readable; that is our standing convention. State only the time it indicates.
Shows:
10.16
